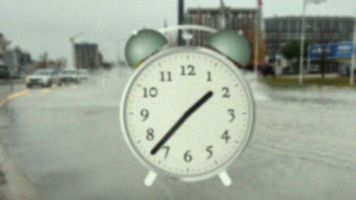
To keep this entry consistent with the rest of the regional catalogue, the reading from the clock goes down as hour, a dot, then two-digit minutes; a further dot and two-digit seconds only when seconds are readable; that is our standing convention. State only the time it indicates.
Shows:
1.37
